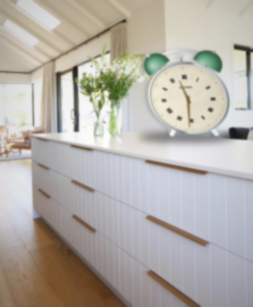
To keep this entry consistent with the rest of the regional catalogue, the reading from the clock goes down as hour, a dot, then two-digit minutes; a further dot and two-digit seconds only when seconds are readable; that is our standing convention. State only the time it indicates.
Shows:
11.31
